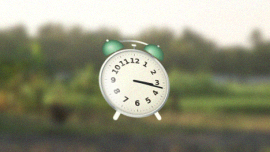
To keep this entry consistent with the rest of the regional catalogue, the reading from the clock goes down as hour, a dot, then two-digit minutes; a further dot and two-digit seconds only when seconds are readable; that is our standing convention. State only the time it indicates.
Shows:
3.17
